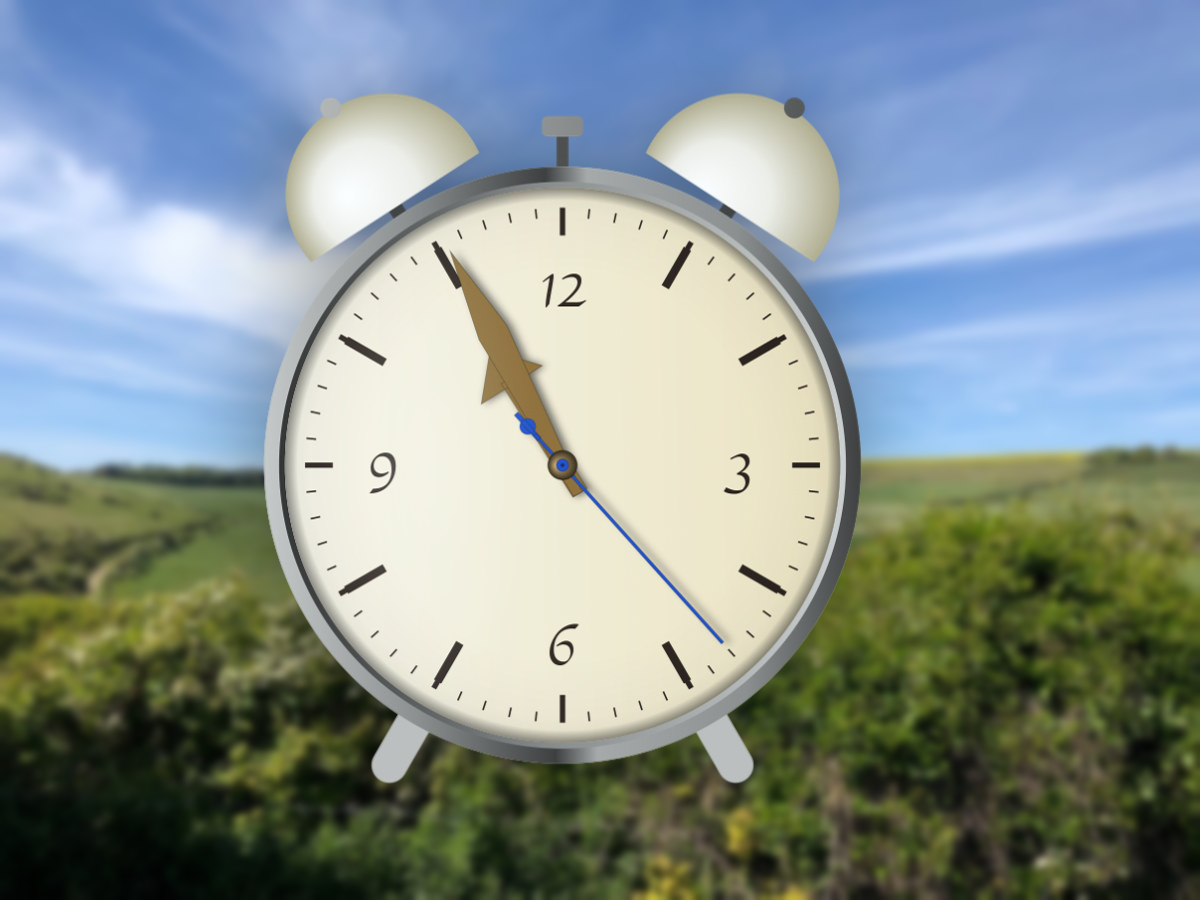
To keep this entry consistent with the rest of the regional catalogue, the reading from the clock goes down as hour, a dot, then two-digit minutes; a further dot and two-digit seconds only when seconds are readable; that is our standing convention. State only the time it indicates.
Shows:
10.55.23
